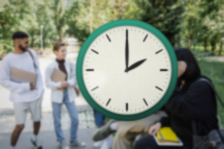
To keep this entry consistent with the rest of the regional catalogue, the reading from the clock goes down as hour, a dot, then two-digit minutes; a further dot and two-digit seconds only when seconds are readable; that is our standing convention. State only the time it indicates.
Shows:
2.00
